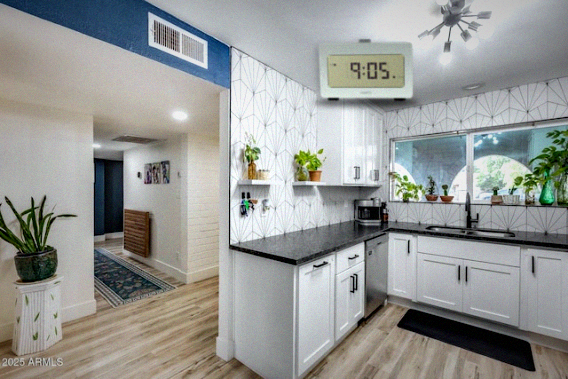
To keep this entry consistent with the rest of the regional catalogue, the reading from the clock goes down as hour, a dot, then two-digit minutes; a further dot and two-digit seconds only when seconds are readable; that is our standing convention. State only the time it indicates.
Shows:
9.05
